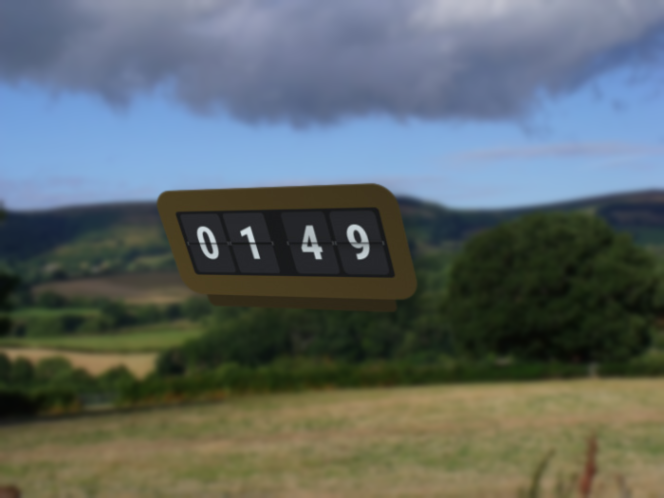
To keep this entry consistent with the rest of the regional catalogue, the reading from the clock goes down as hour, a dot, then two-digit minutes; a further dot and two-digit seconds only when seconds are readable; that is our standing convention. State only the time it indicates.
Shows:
1.49
